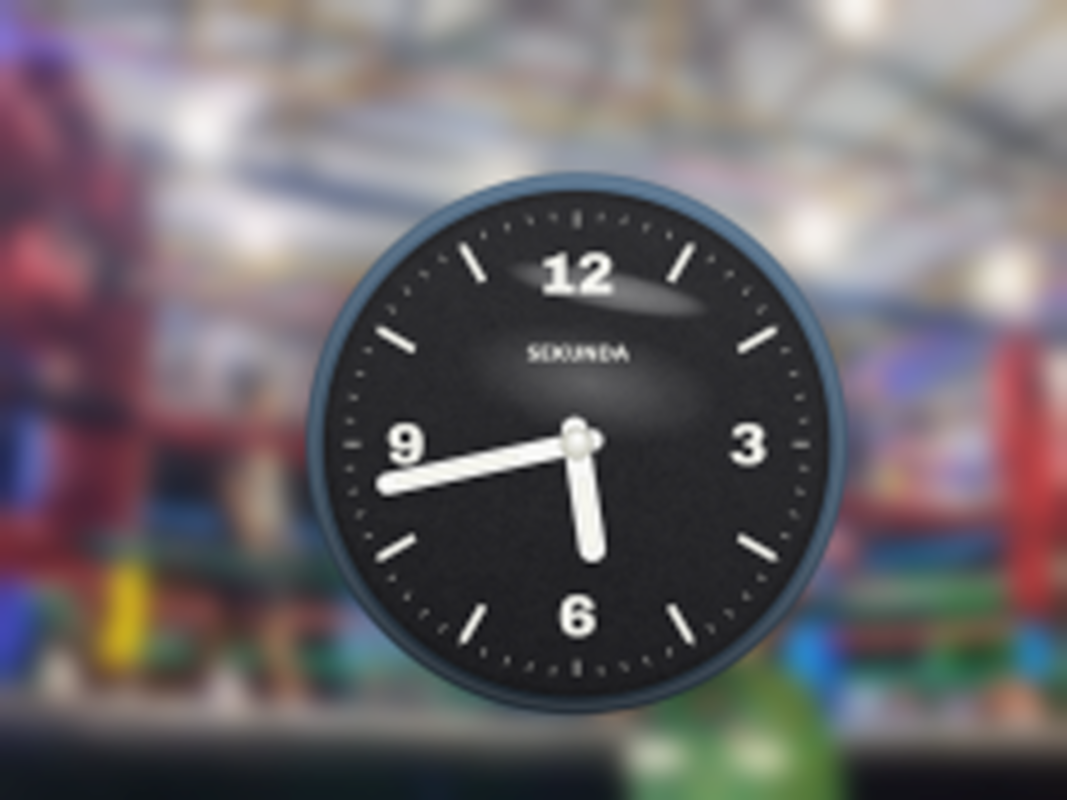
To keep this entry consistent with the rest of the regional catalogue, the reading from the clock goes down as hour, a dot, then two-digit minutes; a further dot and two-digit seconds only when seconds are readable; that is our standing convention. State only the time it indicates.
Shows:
5.43
